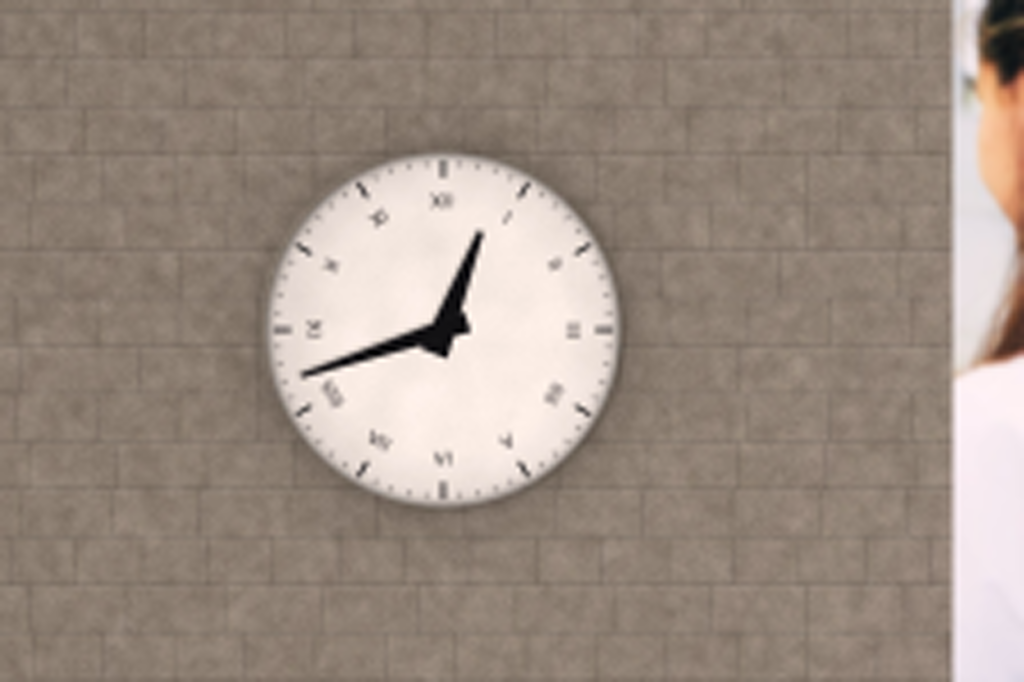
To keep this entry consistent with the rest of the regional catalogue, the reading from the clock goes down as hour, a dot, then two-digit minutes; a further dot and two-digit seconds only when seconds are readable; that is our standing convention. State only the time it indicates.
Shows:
12.42
